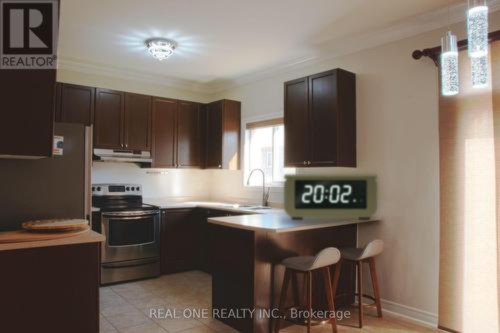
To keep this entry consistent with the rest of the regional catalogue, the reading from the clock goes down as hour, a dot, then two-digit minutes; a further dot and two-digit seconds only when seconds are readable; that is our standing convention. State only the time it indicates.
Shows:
20.02
